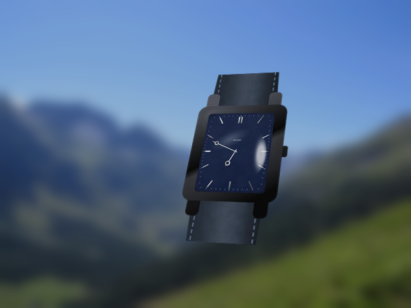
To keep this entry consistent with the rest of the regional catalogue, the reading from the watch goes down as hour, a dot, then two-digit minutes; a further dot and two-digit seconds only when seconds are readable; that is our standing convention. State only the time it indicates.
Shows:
6.49
